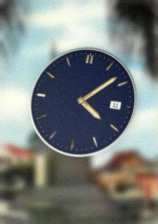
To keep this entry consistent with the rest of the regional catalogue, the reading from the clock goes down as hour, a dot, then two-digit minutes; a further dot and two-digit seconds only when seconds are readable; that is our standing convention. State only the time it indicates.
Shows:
4.08
